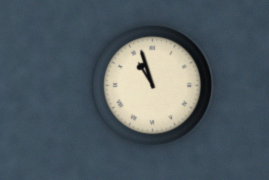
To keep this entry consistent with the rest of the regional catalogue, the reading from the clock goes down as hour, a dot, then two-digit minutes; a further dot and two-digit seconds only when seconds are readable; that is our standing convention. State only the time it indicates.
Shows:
10.57
